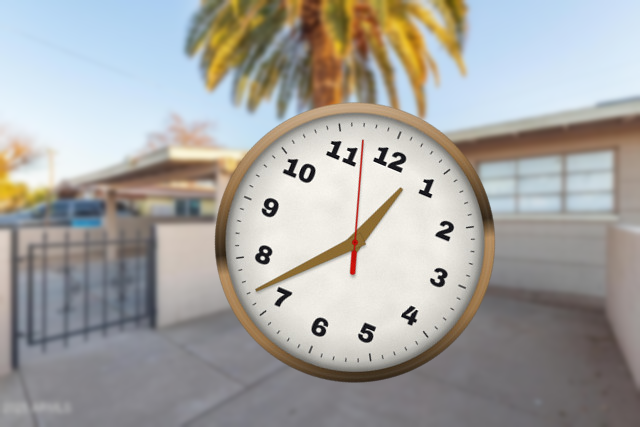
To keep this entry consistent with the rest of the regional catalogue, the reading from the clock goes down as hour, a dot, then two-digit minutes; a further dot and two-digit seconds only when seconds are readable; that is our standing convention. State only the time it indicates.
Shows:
12.36.57
